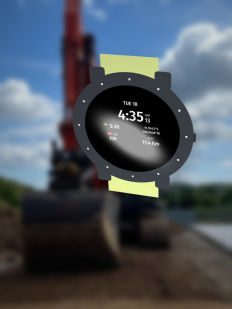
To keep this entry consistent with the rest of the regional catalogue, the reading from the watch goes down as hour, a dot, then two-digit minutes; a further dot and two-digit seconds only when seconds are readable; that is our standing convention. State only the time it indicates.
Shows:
4.35
